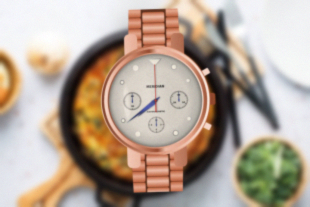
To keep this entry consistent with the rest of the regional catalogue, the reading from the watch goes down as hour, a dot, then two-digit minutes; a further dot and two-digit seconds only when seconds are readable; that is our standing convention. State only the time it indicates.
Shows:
7.39
